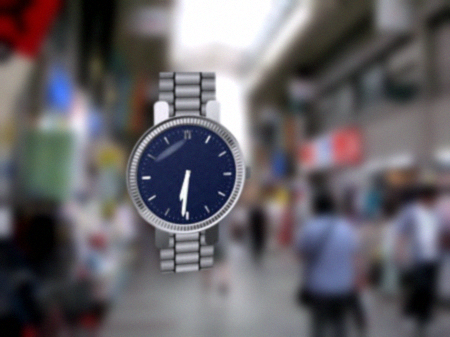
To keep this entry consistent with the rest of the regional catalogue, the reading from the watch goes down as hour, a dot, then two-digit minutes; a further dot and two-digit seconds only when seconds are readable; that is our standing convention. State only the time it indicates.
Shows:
6.31
